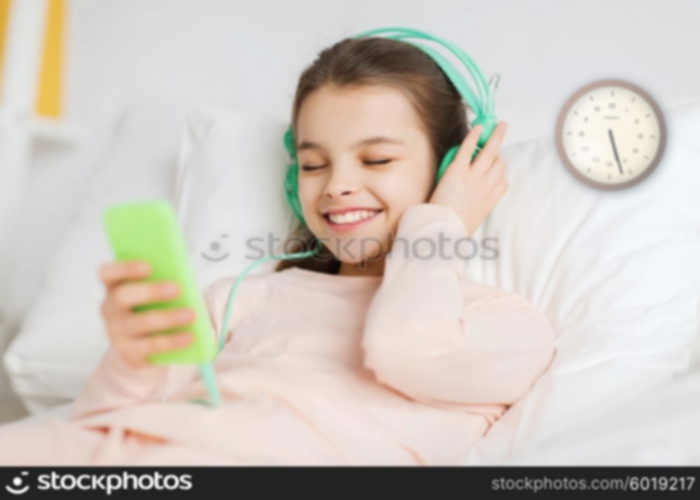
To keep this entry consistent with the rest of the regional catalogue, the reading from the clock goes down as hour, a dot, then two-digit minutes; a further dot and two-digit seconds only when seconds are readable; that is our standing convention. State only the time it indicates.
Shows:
5.27
